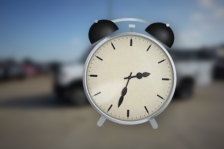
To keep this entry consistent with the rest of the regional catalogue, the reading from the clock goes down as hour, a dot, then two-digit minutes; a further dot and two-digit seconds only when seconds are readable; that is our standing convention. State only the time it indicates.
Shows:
2.33
